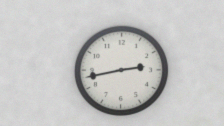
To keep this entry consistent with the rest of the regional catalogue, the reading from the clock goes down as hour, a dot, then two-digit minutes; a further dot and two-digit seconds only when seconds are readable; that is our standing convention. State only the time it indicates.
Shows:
2.43
